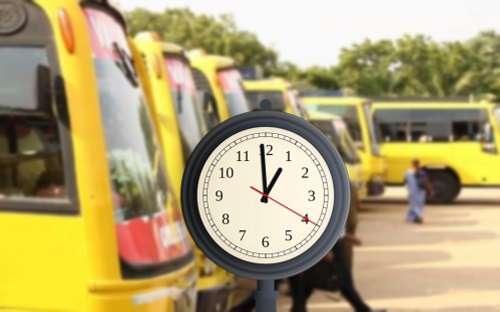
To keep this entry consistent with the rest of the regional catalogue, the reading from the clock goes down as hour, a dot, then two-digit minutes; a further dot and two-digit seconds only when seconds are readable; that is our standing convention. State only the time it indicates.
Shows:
12.59.20
